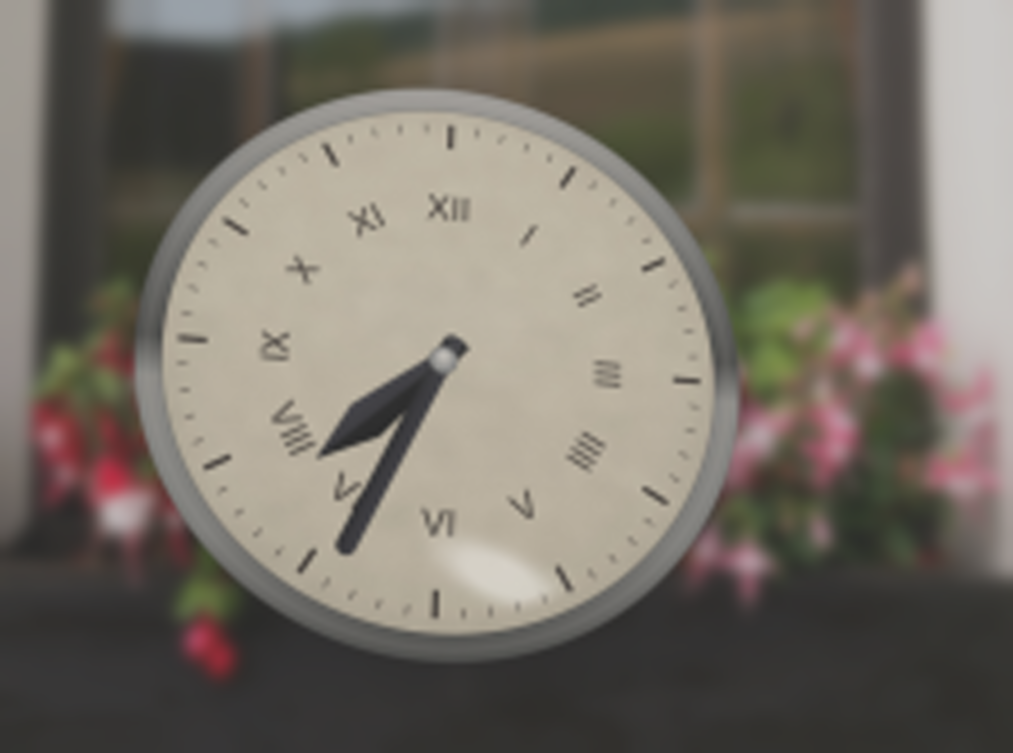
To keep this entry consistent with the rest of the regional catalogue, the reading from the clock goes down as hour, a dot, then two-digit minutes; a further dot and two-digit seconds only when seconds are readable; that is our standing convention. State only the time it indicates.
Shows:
7.34
